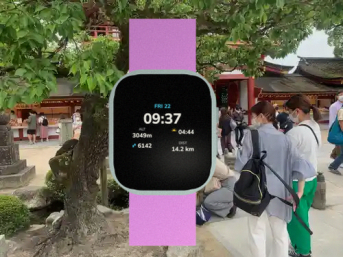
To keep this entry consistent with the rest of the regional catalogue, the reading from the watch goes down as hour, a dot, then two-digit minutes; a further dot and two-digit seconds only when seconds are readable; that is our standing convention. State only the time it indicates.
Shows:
9.37
